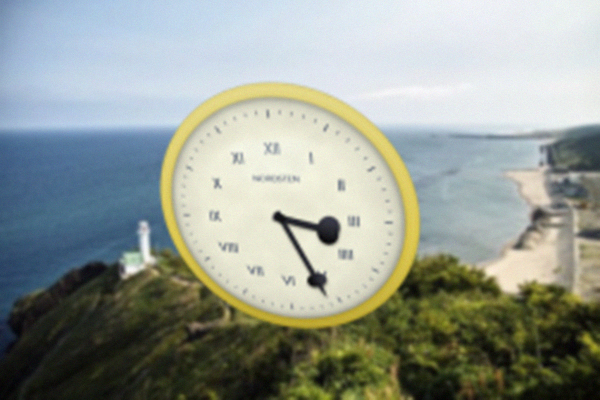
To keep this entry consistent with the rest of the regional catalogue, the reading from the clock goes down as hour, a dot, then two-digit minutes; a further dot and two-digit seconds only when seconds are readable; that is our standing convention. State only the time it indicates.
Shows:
3.26
